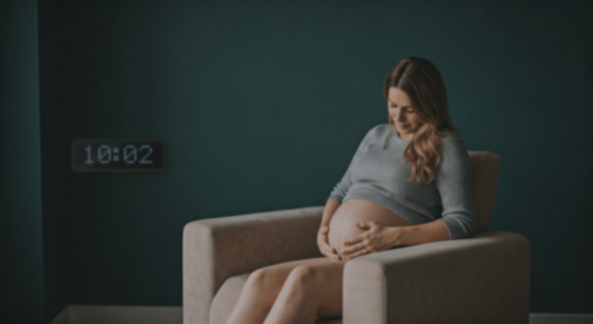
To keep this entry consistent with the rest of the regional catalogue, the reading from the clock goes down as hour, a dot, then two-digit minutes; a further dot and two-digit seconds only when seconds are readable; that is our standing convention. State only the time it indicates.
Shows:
10.02
